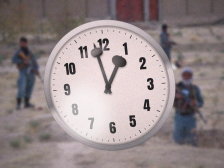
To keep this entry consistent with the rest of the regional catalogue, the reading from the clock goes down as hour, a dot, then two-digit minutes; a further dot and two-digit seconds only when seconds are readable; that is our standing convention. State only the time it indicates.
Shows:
12.58
